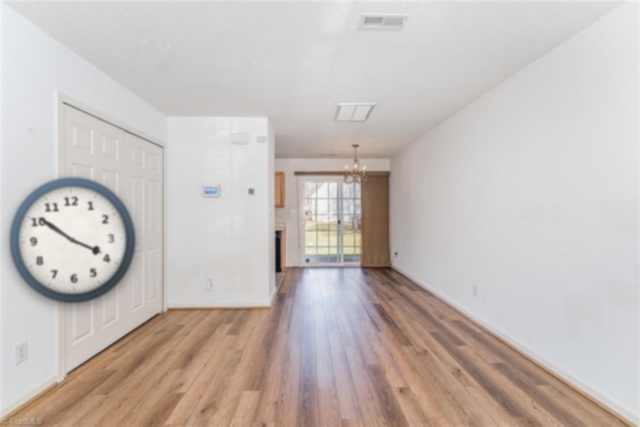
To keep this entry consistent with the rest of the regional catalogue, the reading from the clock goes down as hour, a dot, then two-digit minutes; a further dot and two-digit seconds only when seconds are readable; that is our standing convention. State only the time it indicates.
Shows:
3.51
